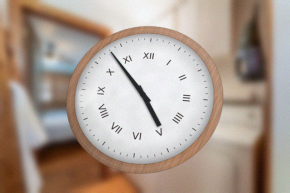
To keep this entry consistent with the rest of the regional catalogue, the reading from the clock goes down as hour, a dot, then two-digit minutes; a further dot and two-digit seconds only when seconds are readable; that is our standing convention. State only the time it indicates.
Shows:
4.53
